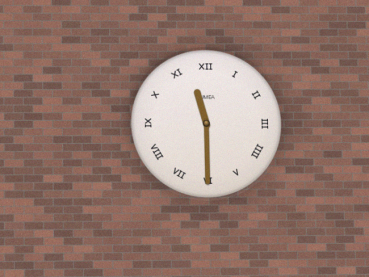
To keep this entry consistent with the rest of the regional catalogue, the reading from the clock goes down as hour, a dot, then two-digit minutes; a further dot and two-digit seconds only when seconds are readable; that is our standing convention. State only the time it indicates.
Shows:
11.30
